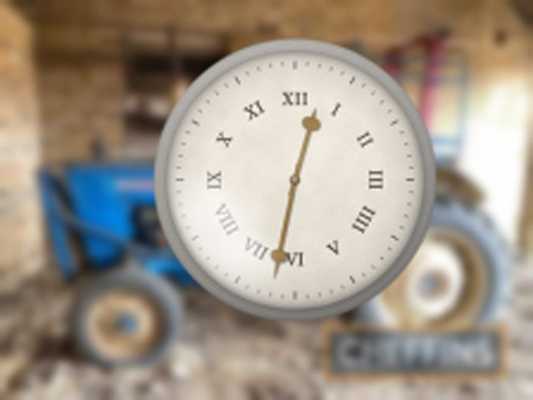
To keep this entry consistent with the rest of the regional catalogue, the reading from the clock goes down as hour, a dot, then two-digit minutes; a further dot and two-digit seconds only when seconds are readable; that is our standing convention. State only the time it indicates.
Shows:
12.32
